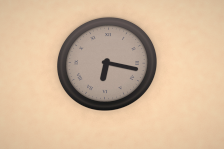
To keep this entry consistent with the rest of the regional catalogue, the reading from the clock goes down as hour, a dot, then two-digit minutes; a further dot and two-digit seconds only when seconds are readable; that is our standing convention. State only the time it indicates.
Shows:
6.17
